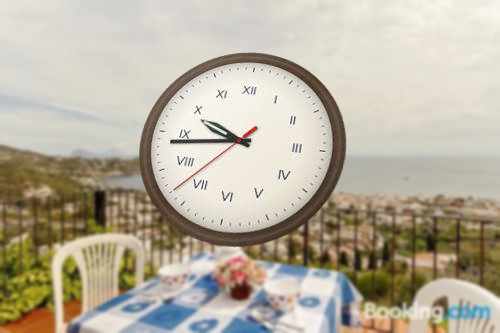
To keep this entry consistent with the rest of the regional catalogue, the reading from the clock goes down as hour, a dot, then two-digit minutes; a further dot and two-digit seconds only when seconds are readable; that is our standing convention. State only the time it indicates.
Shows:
9.43.37
